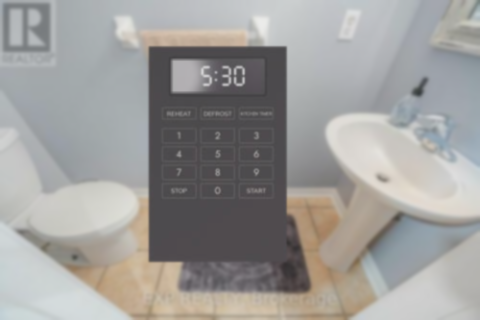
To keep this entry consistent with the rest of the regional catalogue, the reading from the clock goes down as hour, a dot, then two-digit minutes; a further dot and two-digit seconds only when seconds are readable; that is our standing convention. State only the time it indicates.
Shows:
5.30
